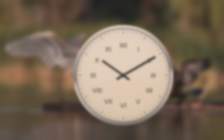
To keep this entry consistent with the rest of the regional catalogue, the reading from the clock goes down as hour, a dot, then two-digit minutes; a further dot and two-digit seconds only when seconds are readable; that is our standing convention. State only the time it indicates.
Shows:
10.10
